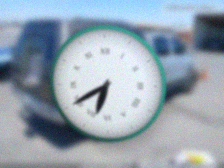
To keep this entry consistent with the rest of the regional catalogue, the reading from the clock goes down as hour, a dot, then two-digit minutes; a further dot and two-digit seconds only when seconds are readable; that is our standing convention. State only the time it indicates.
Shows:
6.40
